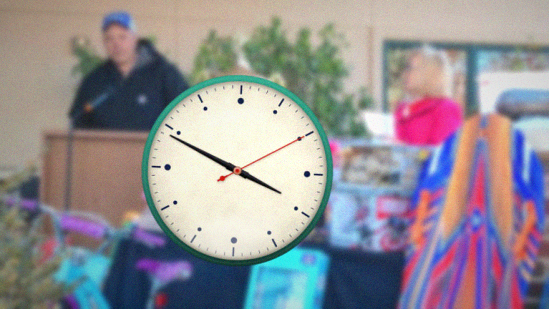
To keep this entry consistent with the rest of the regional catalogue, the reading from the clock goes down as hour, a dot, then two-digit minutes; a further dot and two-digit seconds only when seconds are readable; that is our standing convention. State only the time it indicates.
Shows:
3.49.10
